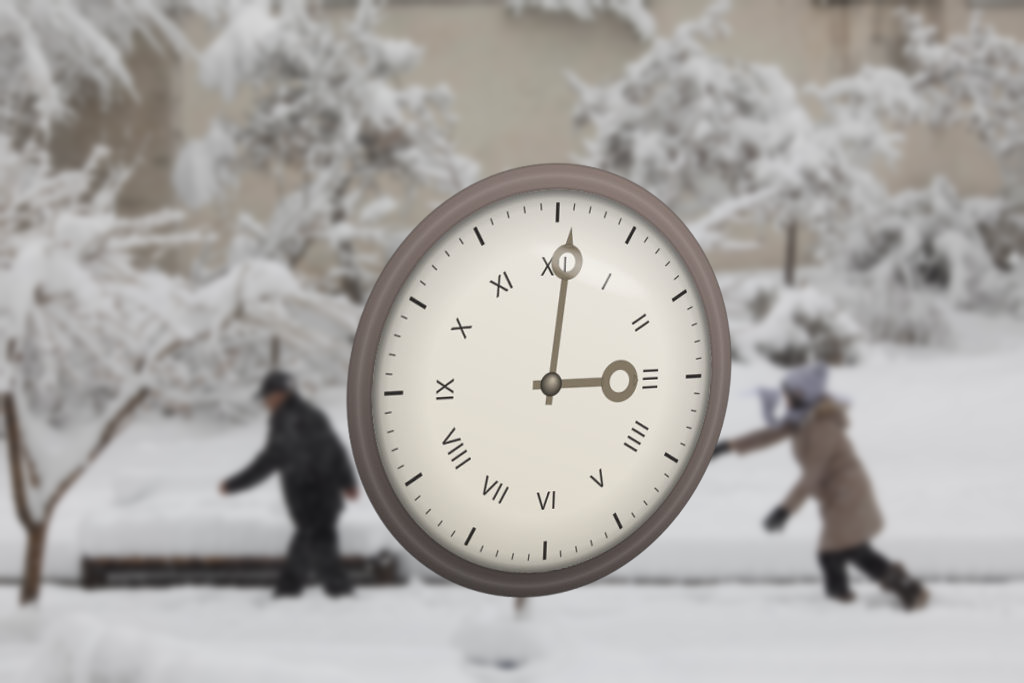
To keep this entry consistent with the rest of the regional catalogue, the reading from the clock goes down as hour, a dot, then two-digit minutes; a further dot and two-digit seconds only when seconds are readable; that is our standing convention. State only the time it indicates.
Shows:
3.01
